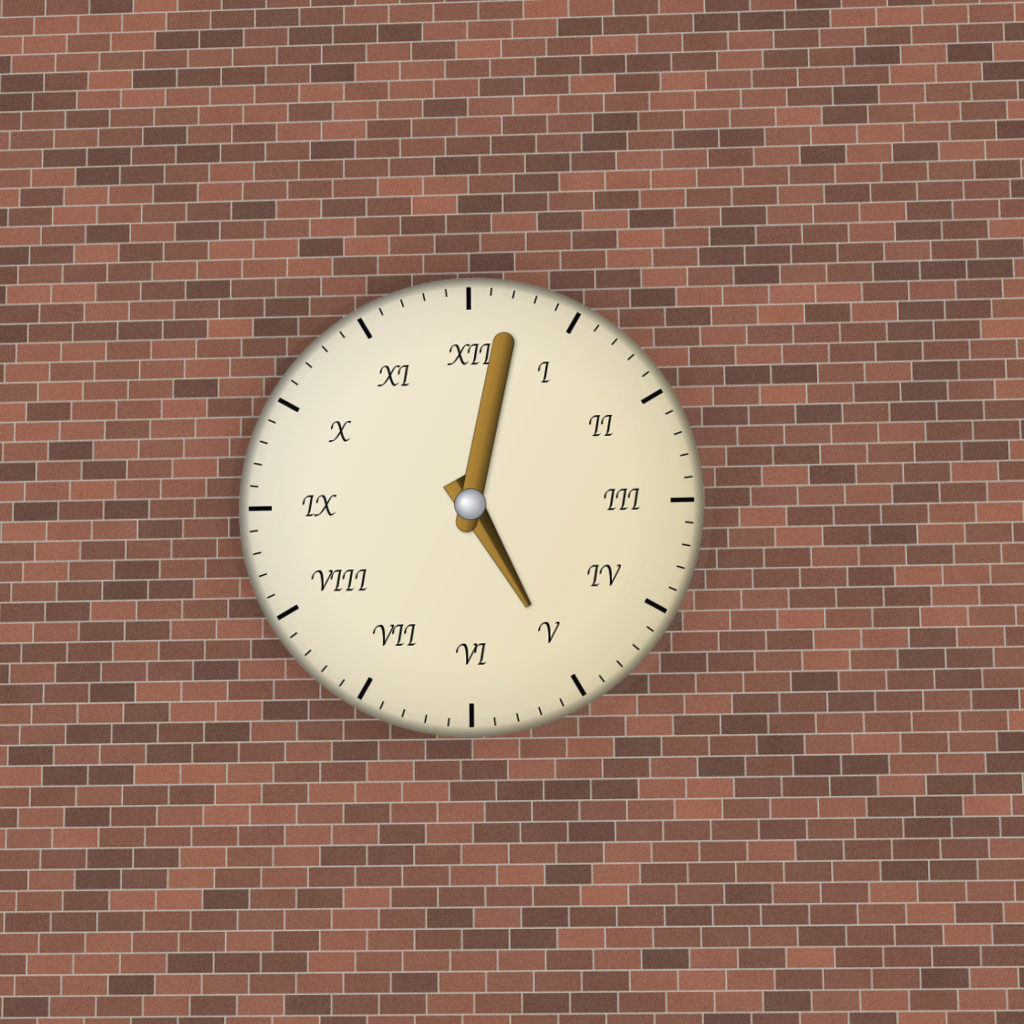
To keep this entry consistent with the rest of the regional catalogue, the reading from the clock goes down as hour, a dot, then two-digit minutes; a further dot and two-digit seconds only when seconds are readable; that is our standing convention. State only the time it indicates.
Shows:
5.02
